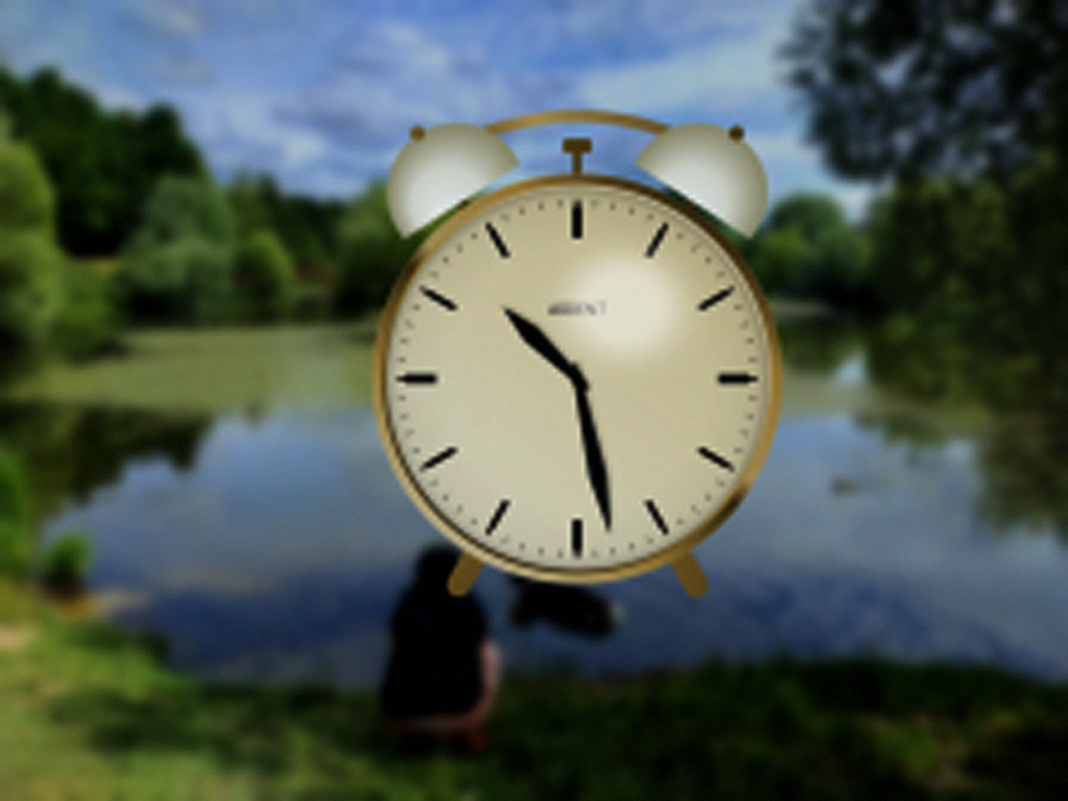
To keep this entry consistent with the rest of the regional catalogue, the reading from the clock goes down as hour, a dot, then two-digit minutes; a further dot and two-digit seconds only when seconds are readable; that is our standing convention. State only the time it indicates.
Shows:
10.28
